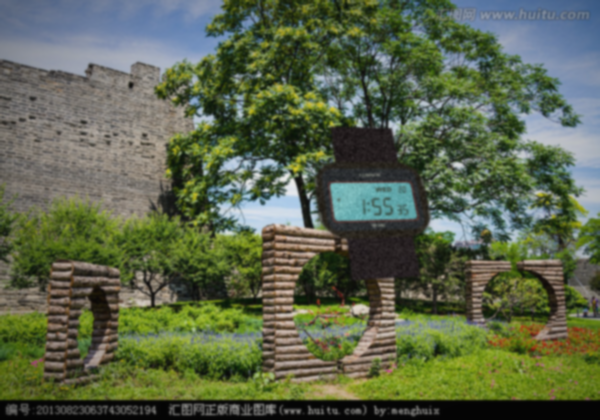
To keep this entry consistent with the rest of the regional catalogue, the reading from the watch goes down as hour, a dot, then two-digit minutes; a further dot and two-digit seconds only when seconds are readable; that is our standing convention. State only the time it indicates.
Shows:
1.55
